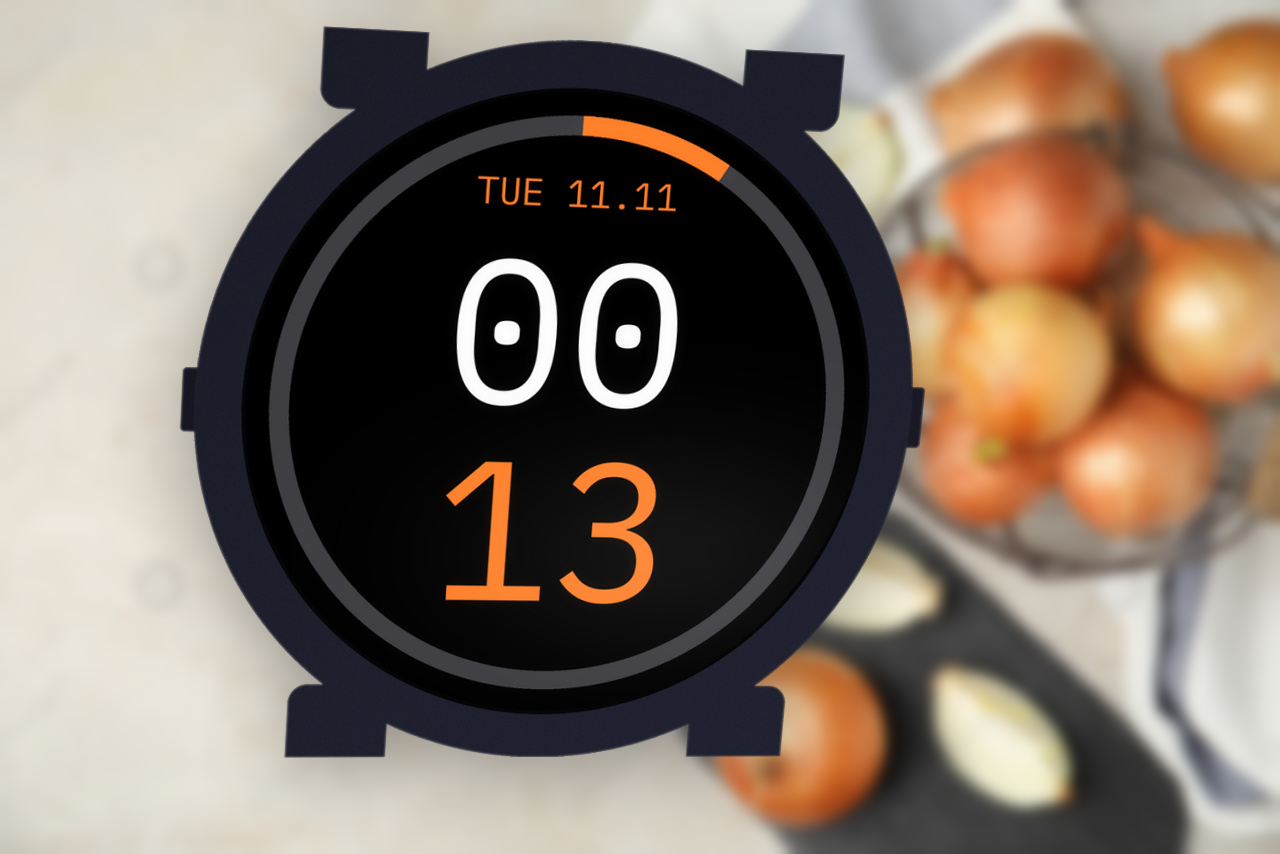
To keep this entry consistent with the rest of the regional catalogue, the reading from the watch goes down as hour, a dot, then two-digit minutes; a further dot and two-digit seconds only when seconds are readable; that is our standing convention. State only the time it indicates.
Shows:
0.13
